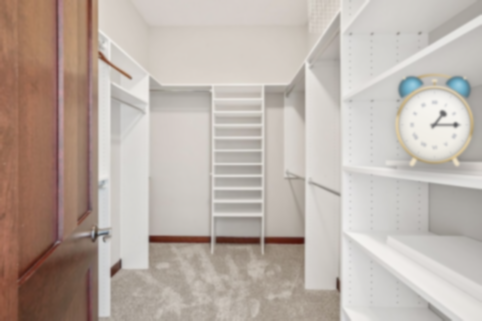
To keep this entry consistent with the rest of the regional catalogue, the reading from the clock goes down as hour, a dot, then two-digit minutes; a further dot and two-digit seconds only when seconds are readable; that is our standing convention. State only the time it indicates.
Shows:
1.15
